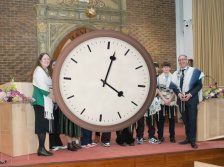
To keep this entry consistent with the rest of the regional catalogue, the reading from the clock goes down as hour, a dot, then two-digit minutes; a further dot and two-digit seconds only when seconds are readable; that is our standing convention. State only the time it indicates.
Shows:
4.02
